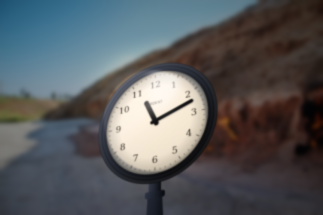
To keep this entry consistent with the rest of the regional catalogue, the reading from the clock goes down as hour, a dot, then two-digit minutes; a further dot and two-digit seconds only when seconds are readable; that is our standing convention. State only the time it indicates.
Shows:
11.12
